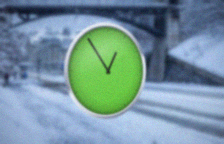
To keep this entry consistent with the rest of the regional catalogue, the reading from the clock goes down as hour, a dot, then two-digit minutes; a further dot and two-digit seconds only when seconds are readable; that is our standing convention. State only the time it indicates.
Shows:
12.54
